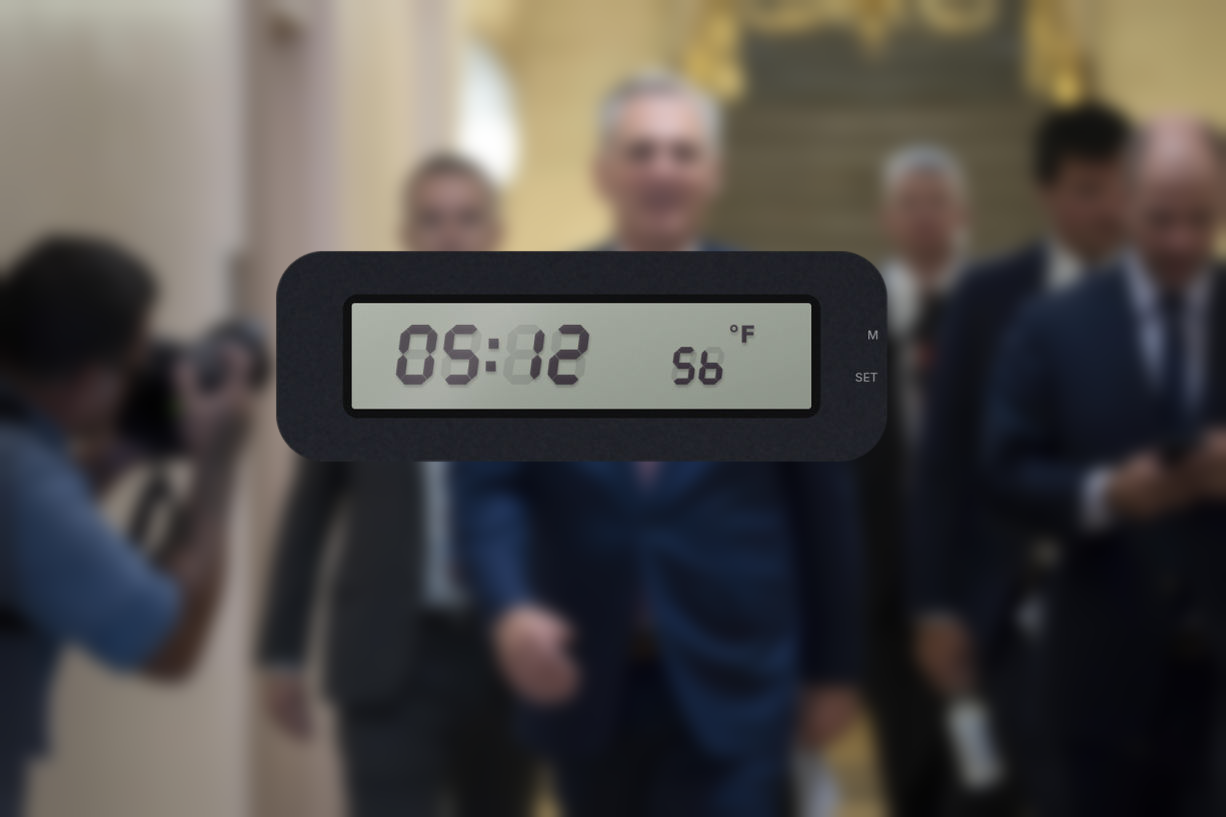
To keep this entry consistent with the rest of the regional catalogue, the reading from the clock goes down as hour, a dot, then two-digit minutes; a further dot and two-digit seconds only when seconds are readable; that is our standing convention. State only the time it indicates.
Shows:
5.12
